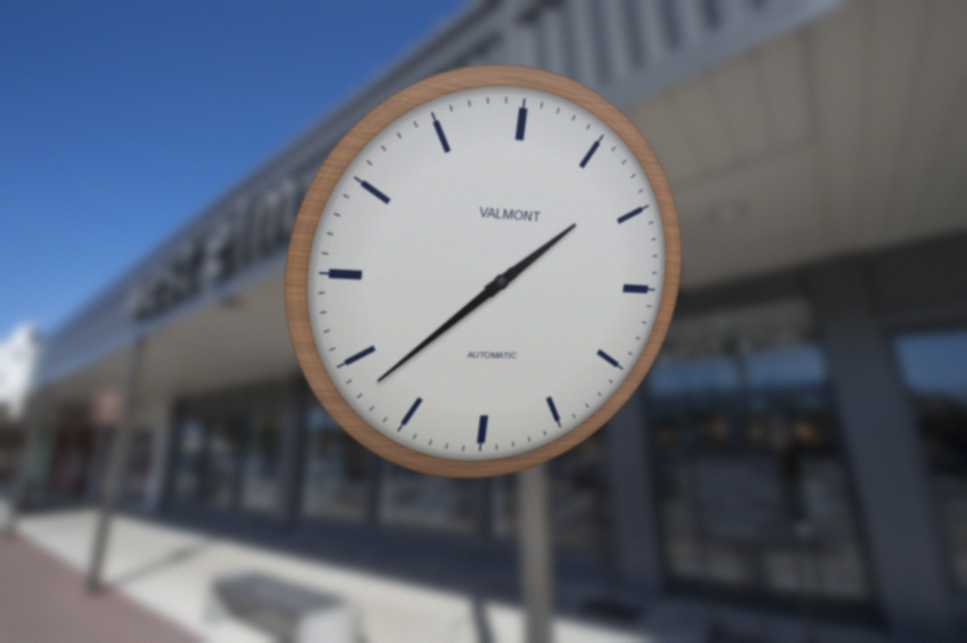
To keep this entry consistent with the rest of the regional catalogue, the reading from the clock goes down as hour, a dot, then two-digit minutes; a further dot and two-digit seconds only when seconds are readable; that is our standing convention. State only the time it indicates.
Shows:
1.38
